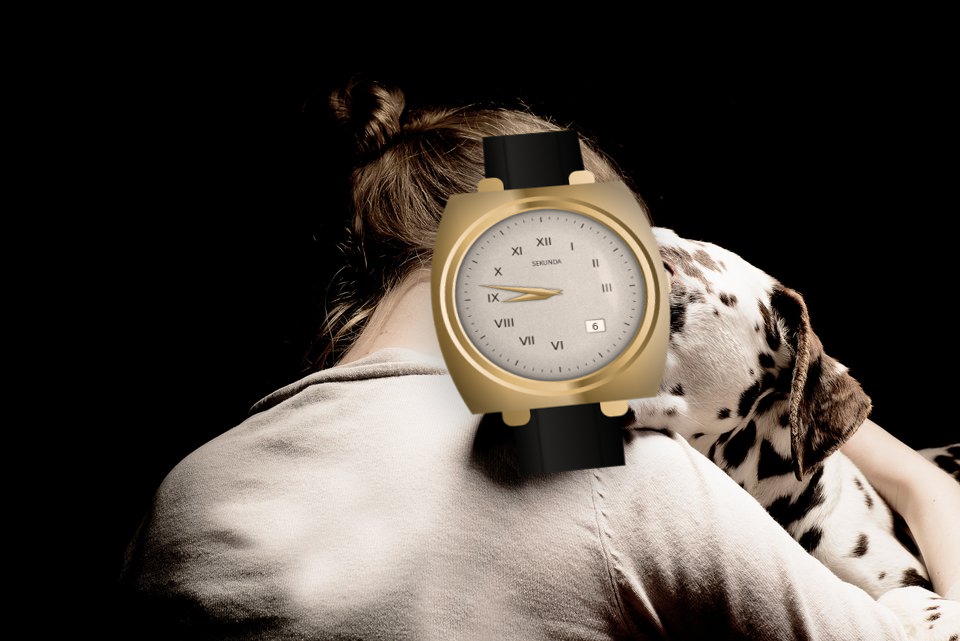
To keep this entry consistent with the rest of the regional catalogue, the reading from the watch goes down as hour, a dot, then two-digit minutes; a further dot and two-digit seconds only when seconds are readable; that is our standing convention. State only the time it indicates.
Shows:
8.47
